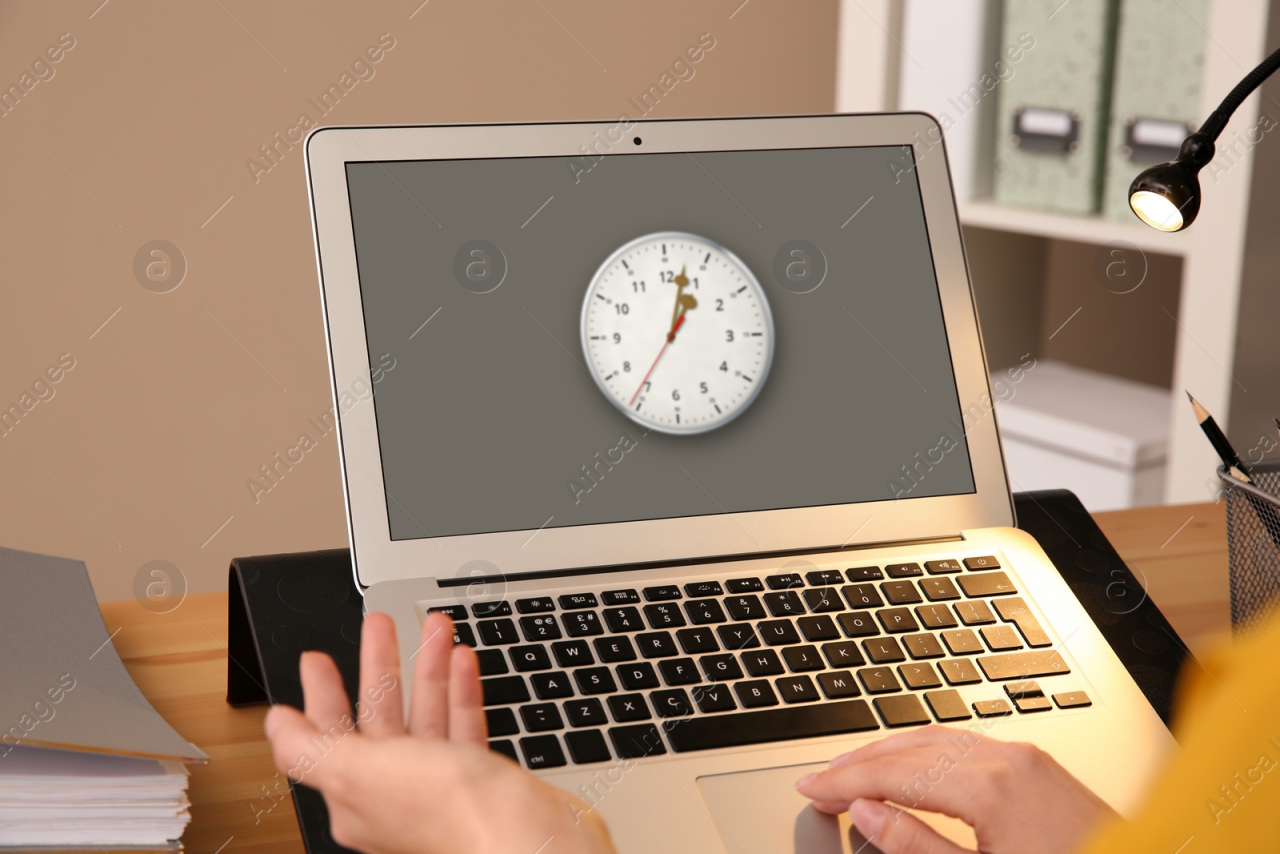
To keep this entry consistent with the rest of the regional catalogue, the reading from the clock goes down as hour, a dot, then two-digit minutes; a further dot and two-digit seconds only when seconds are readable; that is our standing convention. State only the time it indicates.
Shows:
1.02.36
